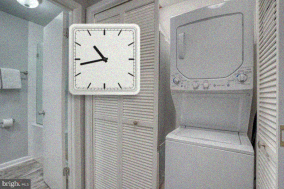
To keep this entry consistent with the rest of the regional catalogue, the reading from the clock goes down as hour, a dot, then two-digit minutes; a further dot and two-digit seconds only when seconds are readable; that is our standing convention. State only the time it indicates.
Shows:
10.43
